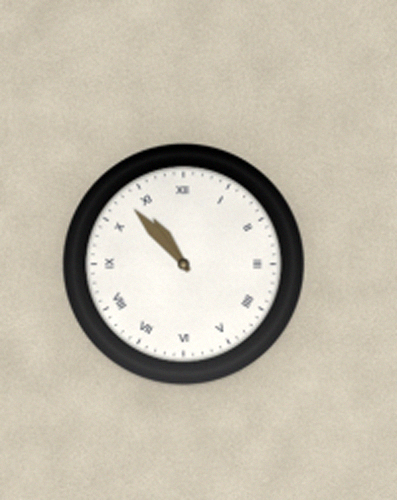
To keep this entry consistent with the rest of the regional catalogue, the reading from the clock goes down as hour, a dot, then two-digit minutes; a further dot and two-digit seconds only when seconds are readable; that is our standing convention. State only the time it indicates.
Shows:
10.53
